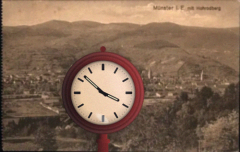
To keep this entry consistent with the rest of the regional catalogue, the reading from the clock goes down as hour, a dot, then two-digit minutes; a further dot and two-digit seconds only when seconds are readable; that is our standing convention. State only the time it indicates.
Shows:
3.52
